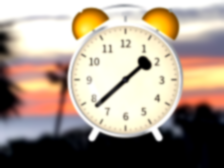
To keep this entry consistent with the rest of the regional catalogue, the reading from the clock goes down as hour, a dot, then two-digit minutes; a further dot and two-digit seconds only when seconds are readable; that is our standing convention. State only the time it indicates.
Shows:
1.38
